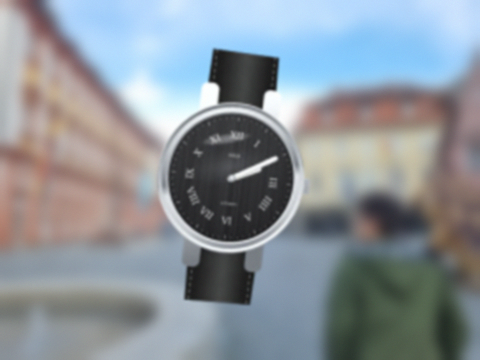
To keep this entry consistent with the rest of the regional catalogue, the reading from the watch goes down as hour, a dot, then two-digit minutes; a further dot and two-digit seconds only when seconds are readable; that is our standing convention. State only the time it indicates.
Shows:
2.10
